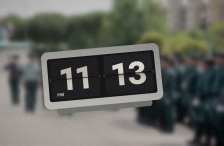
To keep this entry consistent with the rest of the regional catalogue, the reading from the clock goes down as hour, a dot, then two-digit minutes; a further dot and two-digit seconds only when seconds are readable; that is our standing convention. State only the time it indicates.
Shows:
11.13
